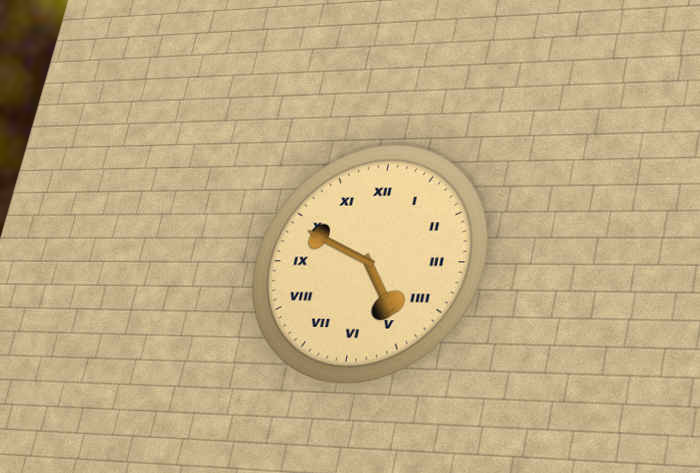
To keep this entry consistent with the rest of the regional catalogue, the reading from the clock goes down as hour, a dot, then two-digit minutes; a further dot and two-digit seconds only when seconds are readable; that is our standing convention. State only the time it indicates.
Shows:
4.49
